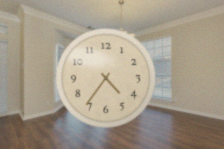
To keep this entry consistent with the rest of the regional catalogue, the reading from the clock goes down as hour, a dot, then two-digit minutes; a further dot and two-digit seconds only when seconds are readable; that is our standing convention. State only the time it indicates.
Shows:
4.36
